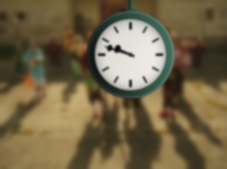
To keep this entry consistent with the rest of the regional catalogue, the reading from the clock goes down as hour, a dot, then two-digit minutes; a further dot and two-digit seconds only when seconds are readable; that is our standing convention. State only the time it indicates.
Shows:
9.48
